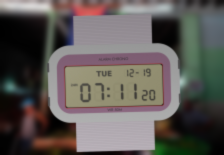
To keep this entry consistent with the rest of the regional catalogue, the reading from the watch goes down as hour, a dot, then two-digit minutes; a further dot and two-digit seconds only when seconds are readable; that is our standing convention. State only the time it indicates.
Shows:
7.11.20
